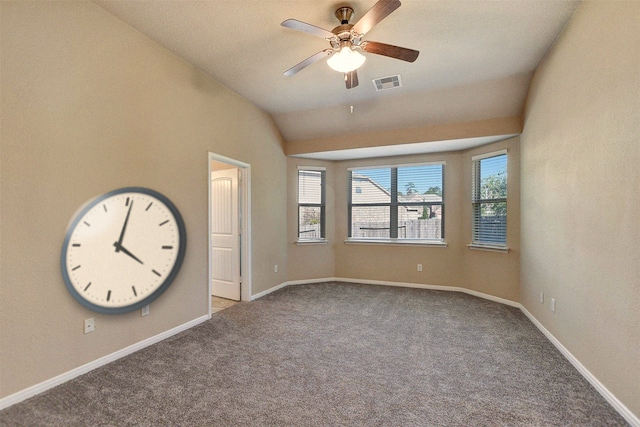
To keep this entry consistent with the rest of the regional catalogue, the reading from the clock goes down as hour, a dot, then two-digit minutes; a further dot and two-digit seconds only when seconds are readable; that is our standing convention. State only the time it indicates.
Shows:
4.01
